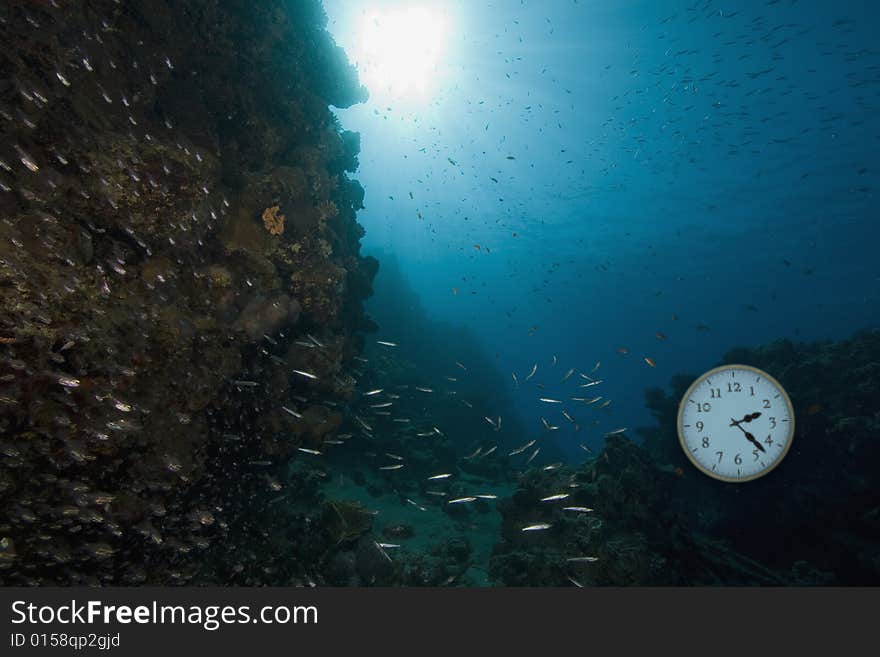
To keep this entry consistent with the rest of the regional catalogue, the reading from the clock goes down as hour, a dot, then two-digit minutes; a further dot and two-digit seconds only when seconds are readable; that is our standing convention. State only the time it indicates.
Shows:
2.23
